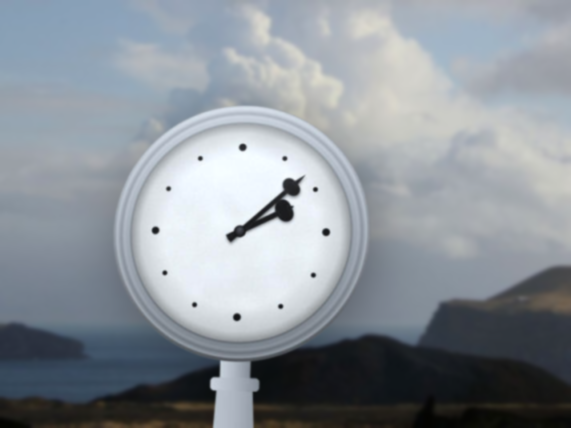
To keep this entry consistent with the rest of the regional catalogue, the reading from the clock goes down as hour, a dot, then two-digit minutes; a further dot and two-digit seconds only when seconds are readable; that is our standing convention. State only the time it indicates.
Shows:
2.08
